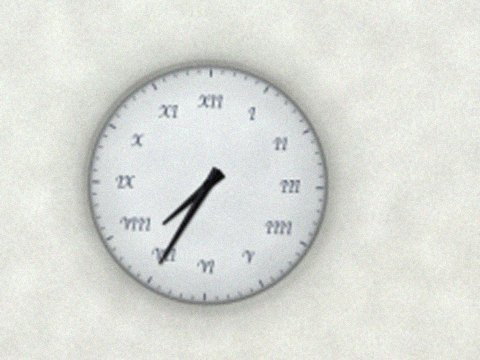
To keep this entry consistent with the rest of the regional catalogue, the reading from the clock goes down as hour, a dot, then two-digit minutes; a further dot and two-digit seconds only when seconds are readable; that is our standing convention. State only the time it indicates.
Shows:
7.35
